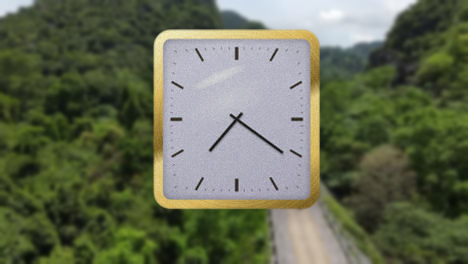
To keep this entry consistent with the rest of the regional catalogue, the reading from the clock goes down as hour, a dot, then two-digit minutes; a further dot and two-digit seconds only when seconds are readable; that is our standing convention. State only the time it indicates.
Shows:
7.21
